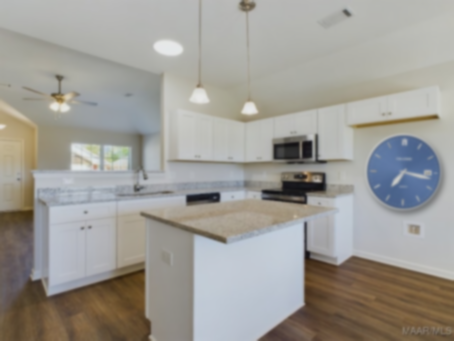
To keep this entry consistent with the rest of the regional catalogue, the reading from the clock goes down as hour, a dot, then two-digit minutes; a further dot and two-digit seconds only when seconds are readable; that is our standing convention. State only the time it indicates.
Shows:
7.17
